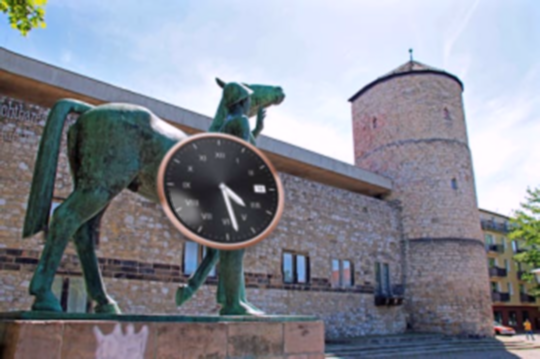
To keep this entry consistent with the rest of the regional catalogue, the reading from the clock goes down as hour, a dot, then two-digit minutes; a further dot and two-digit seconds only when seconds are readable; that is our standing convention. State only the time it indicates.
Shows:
4.28
